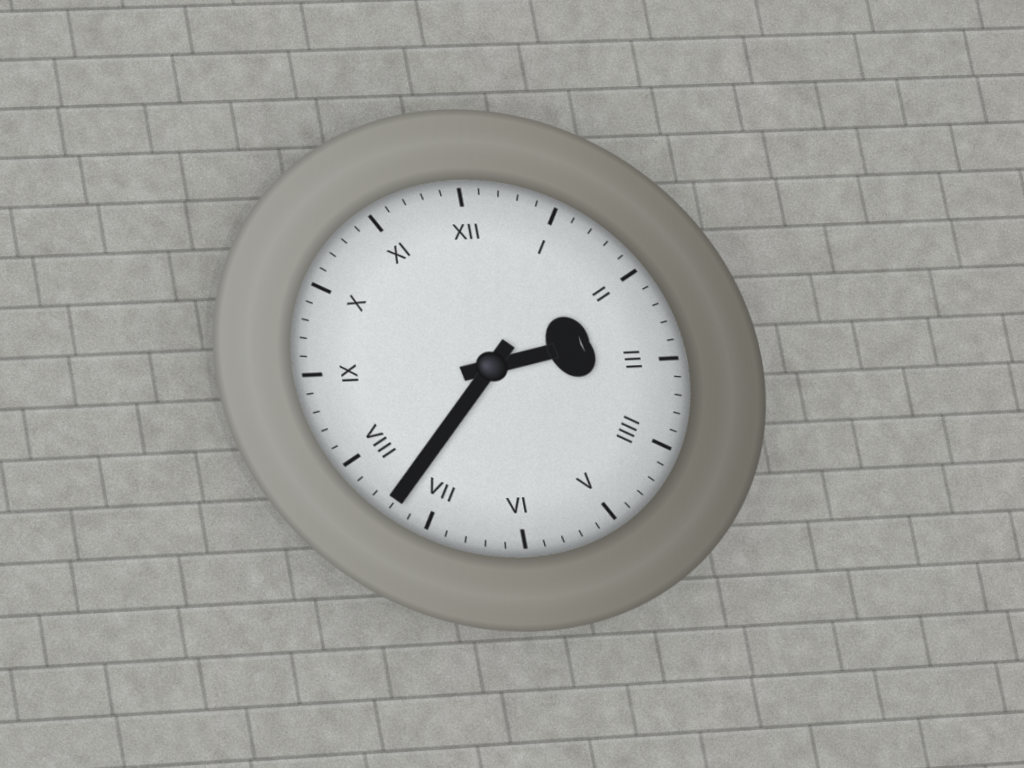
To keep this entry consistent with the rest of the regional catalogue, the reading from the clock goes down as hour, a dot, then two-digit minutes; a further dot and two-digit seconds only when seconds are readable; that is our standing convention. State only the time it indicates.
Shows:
2.37
